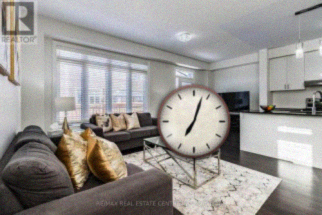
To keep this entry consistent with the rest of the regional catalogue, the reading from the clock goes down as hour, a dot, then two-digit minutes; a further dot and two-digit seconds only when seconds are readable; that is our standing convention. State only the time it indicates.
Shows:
7.03
